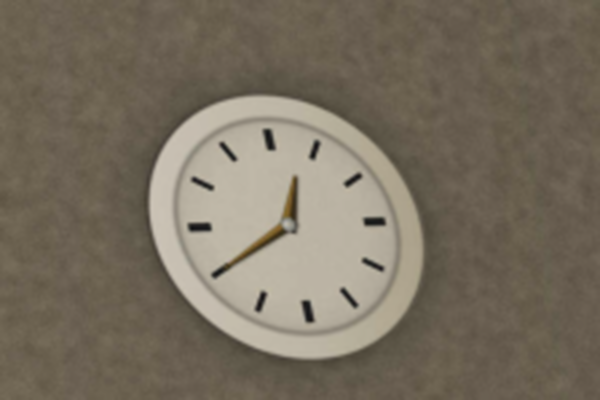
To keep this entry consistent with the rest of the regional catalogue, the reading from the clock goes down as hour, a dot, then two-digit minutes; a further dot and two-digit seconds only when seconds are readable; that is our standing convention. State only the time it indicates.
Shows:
12.40
